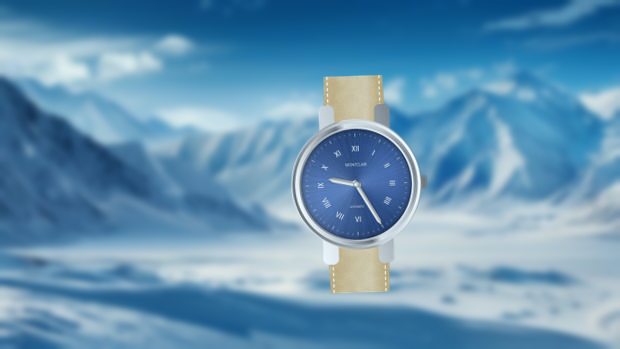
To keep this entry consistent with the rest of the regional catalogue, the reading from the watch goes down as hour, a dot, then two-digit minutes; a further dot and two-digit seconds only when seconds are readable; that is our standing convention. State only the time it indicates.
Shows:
9.25
